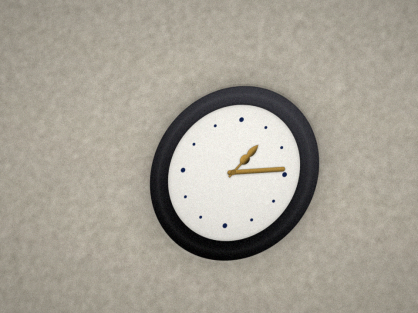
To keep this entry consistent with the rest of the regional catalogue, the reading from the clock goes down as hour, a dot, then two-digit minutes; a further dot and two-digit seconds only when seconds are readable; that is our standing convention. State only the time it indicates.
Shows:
1.14
